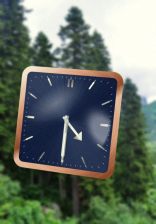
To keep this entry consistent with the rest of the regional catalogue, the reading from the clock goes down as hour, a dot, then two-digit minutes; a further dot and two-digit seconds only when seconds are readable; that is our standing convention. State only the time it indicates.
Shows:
4.30
